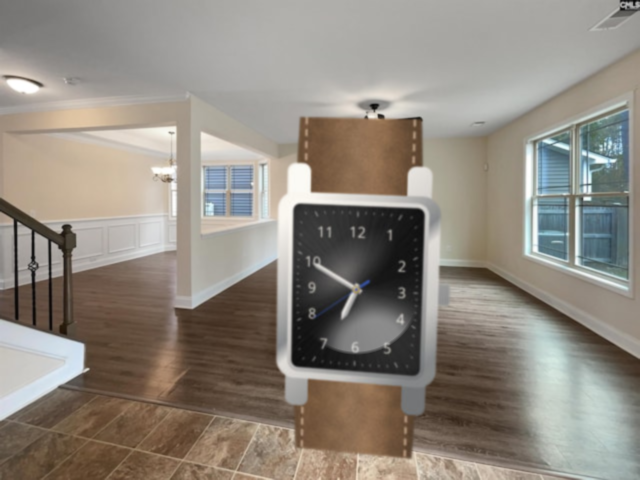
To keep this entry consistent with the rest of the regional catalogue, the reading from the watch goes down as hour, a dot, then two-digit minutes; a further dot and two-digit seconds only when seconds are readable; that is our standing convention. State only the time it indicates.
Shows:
6.49.39
